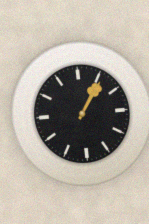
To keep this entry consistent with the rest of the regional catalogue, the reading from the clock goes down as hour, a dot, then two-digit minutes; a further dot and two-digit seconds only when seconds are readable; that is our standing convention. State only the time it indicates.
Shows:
1.06
